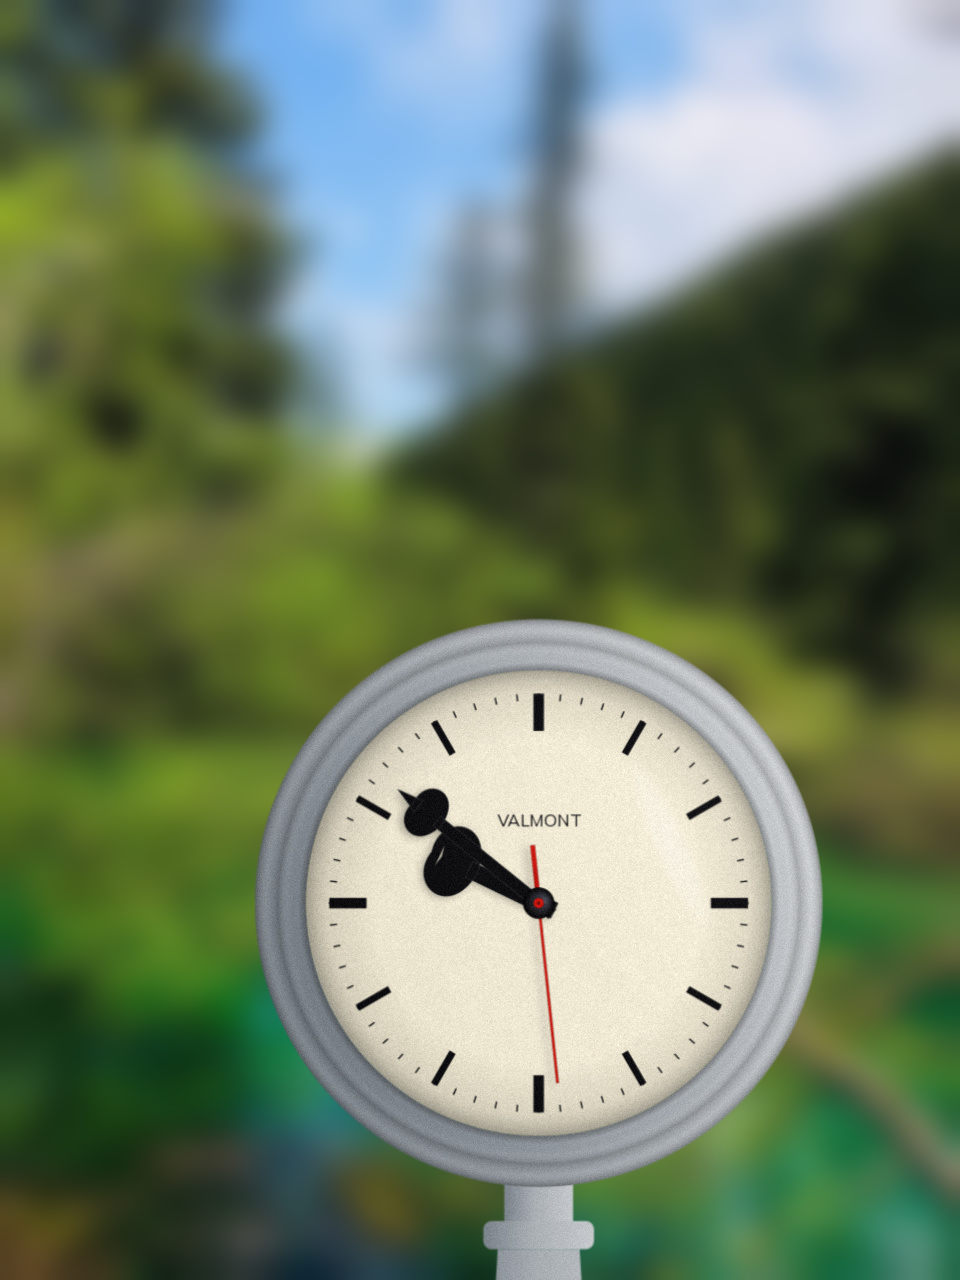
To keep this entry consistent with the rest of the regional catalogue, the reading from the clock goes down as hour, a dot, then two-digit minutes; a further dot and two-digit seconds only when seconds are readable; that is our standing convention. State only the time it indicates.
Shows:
9.51.29
